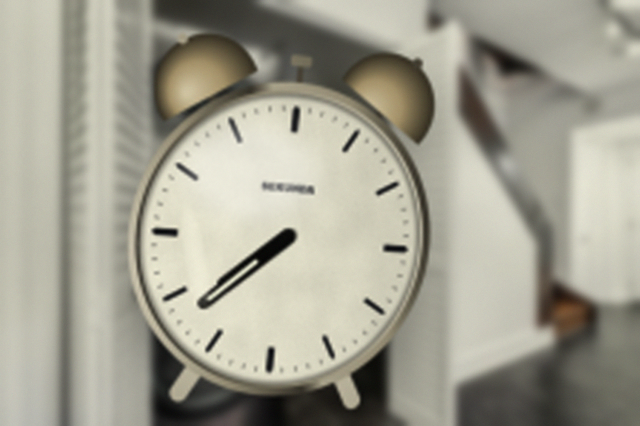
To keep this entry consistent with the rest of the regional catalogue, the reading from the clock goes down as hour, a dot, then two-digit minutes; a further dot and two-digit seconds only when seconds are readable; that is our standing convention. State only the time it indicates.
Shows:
7.38
